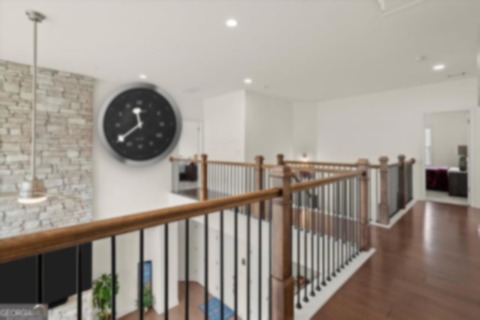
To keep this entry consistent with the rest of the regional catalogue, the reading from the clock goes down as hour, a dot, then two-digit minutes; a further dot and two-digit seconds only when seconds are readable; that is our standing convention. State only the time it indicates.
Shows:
11.39
